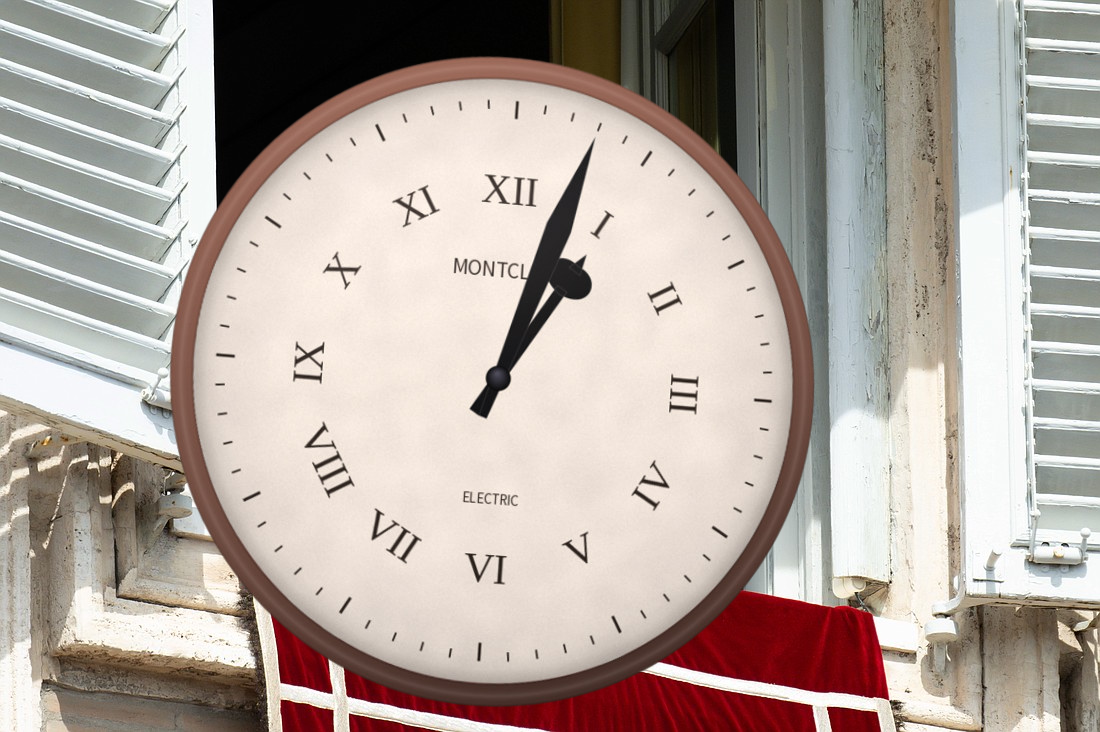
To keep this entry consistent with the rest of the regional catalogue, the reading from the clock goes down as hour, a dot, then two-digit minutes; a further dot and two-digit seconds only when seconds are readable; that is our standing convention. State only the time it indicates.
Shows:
1.03
